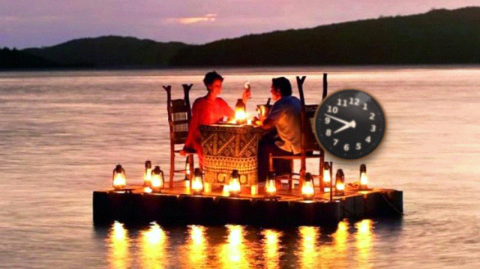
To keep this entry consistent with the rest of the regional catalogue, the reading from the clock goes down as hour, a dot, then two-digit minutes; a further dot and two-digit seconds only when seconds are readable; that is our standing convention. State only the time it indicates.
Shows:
7.47
